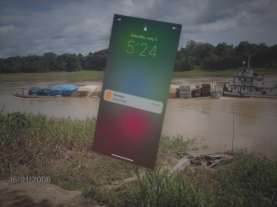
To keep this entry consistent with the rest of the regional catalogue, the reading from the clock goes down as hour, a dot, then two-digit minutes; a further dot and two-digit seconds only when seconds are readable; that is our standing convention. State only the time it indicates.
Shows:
5.24
